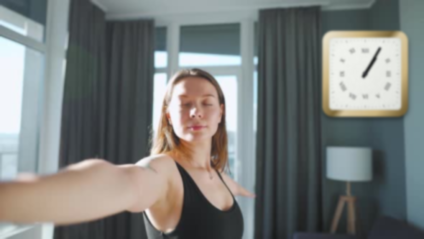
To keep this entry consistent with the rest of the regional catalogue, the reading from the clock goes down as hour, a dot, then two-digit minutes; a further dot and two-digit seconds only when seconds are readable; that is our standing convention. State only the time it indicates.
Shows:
1.05
